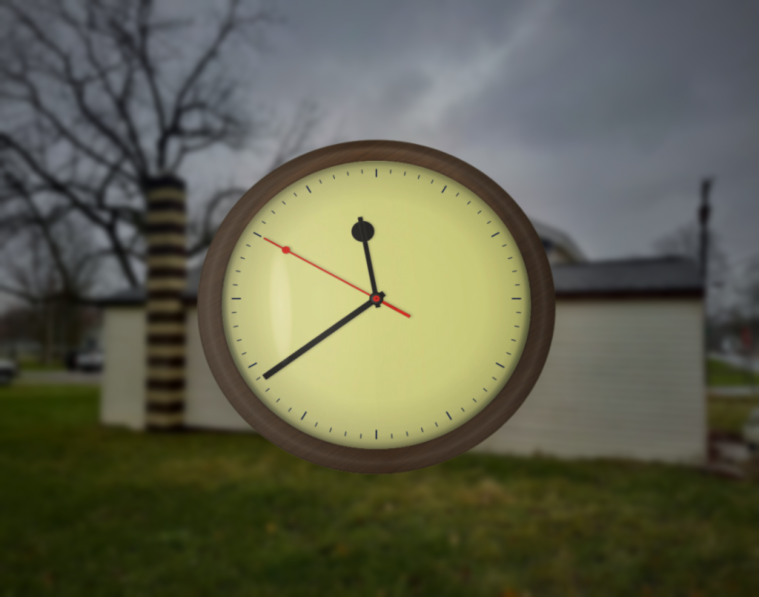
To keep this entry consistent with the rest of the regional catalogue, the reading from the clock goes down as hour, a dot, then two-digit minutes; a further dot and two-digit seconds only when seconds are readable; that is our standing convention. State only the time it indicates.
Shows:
11.38.50
